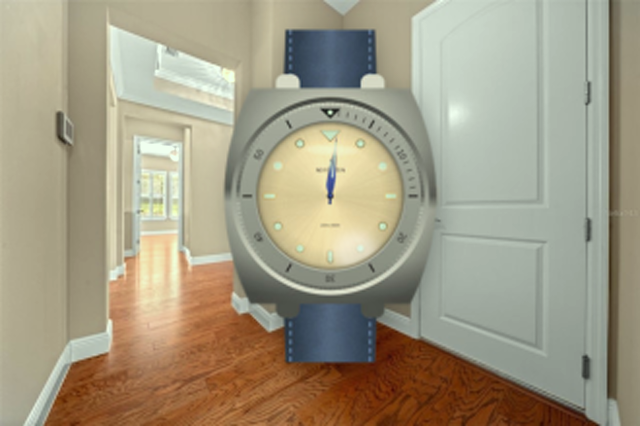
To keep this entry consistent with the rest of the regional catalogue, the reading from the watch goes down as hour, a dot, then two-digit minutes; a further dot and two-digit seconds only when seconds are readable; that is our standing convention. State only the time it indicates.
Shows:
12.01
